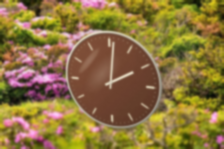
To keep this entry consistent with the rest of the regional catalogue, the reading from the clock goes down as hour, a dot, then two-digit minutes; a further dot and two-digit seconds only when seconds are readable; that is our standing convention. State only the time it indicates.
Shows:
2.01
